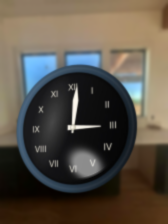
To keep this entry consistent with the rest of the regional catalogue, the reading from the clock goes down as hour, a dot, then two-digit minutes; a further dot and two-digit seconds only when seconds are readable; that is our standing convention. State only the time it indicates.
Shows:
3.01
